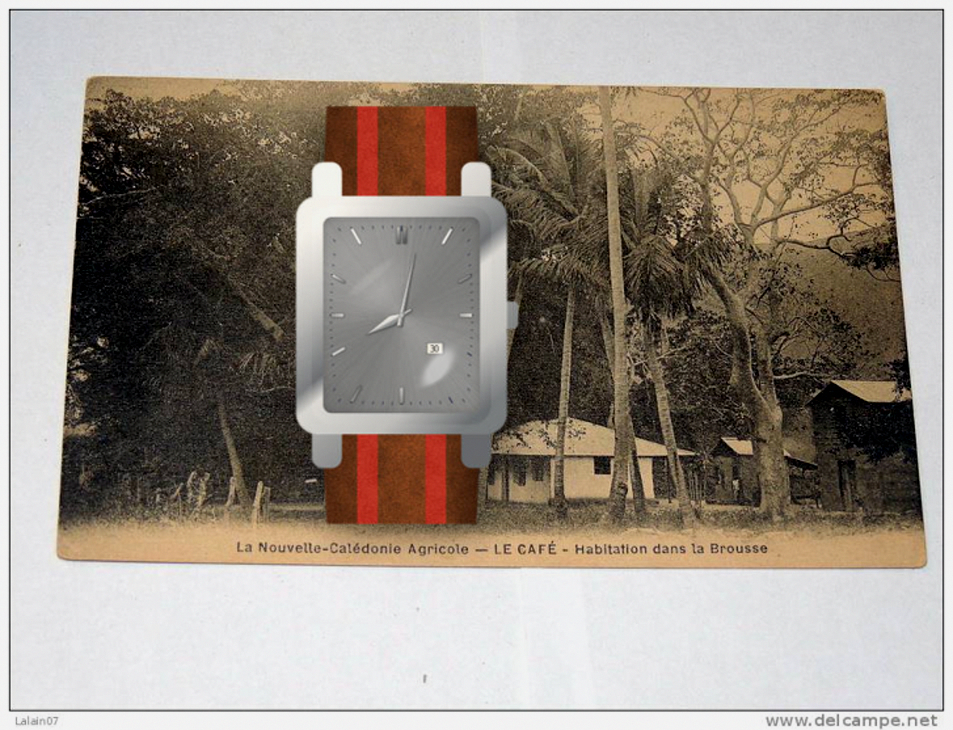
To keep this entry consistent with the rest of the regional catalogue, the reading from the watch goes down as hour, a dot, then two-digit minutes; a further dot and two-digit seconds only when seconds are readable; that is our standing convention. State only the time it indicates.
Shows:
8.02
